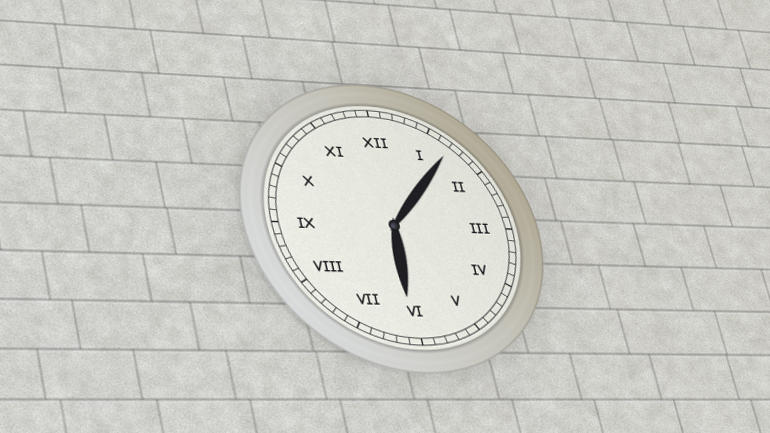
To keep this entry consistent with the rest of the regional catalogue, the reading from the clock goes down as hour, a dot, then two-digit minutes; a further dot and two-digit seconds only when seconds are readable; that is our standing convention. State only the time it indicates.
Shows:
6.07
